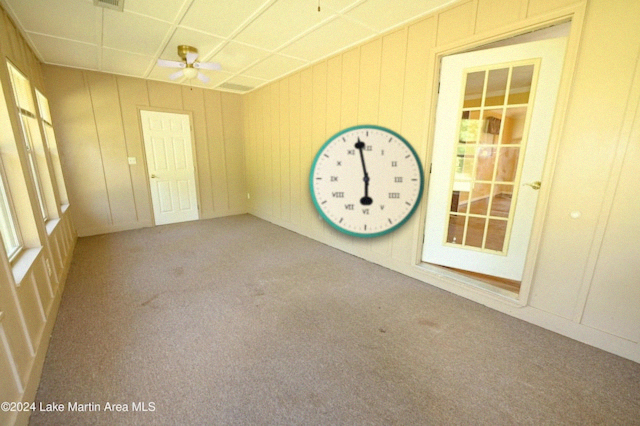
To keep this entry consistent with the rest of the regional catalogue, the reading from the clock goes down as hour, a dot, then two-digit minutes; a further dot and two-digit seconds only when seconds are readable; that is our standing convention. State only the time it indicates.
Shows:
5.58
